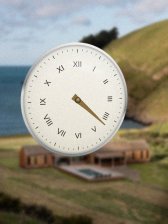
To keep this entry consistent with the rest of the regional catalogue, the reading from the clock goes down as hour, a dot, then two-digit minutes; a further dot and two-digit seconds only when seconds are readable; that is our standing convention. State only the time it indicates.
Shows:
4.22
